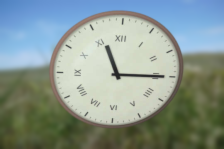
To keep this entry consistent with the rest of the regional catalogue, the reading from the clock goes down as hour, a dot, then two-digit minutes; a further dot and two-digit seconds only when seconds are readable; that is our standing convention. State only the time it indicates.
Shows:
11.15
